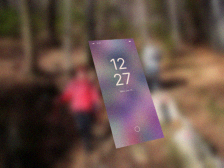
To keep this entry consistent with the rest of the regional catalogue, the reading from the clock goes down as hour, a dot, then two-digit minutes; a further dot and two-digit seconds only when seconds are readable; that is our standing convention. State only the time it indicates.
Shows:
12.27
